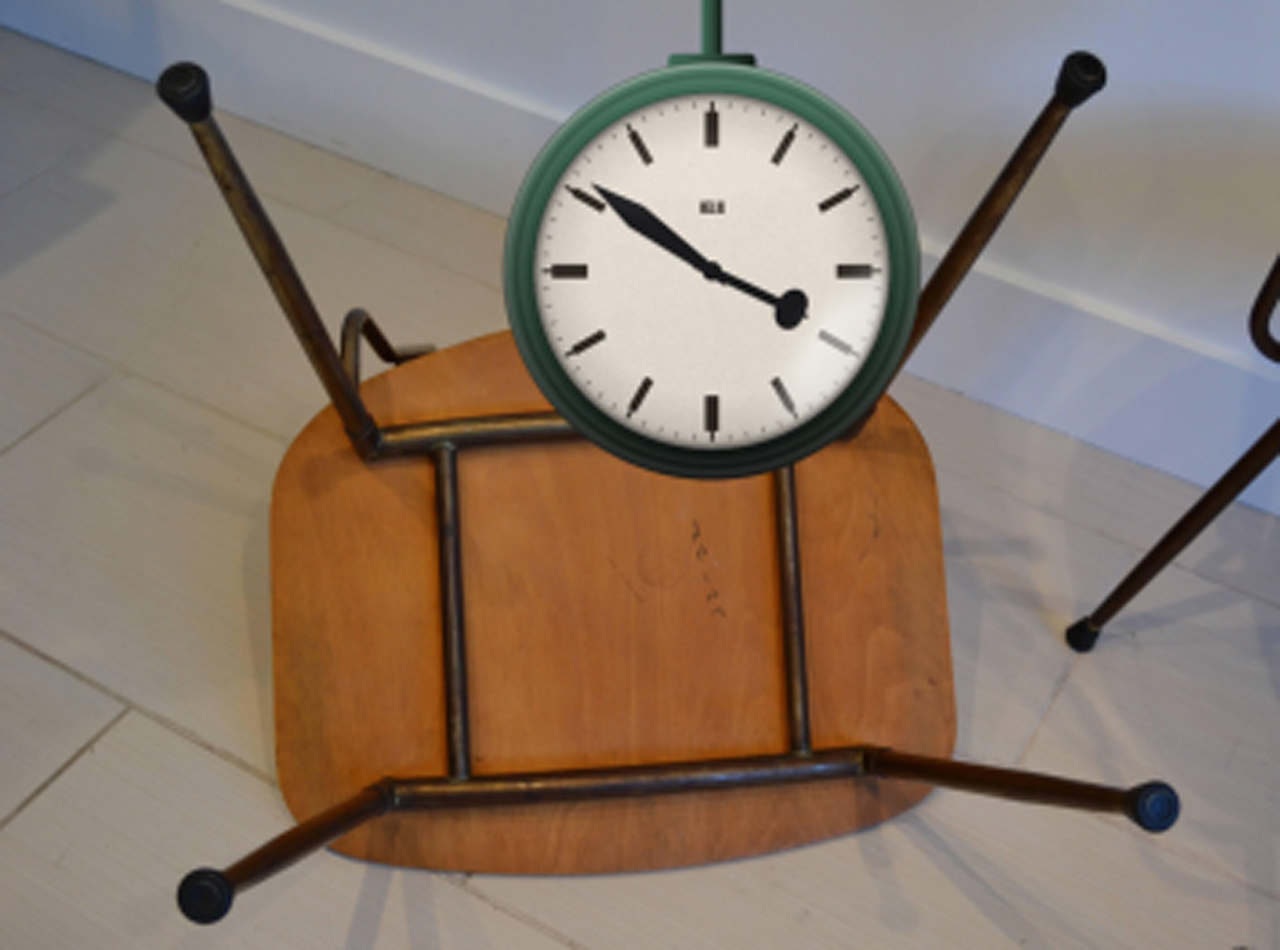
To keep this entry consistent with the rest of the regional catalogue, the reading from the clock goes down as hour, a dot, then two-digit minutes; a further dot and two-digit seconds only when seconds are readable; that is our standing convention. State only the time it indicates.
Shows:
3.51
